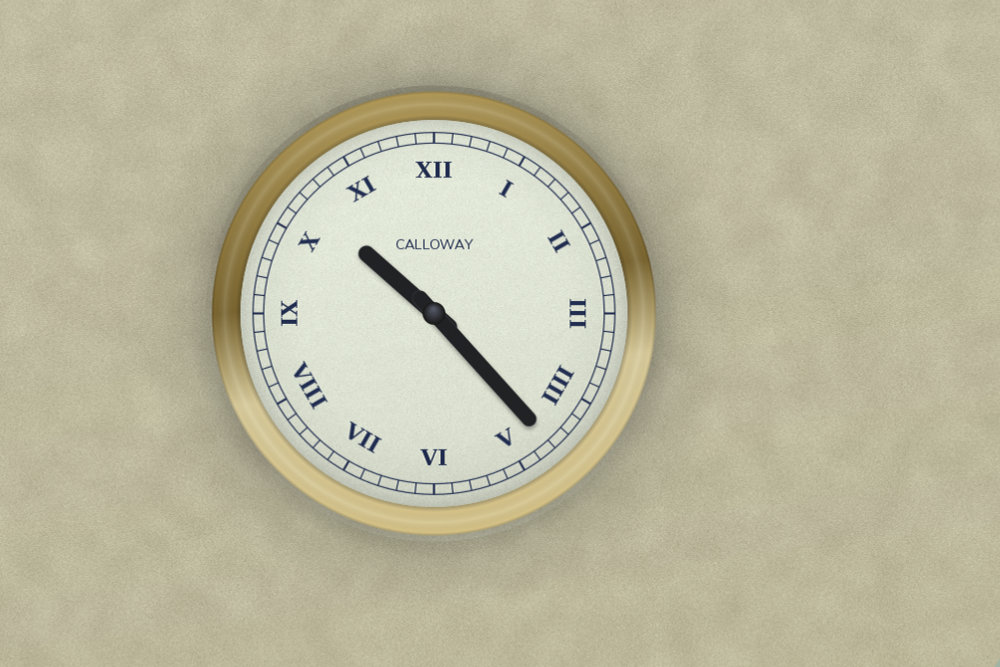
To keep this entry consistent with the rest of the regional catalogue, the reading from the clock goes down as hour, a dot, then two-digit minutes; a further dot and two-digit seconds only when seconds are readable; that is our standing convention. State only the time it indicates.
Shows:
10.23
